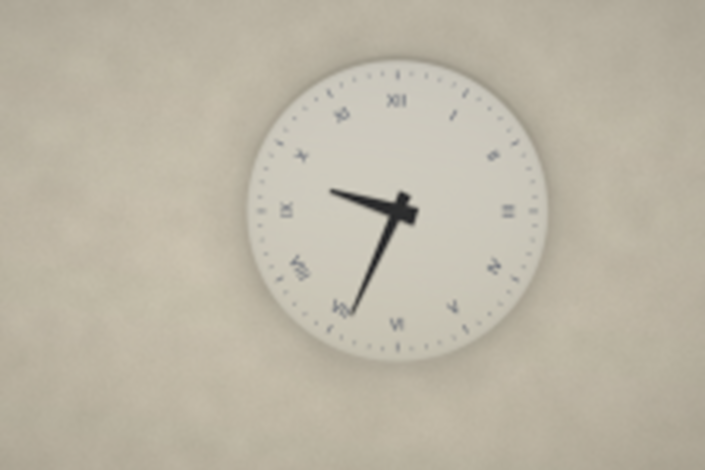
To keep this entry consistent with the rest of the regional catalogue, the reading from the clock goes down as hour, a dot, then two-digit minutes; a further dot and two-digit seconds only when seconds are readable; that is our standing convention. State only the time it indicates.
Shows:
9.34
